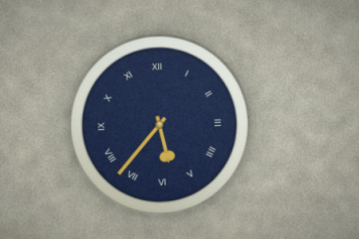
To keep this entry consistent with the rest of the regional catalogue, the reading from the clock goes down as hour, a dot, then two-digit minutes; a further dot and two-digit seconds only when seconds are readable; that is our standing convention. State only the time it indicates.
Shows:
5.37
